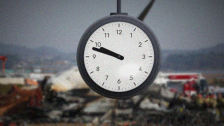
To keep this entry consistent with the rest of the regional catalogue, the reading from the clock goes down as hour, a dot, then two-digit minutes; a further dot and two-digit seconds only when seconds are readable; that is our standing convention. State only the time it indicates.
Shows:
9.48
